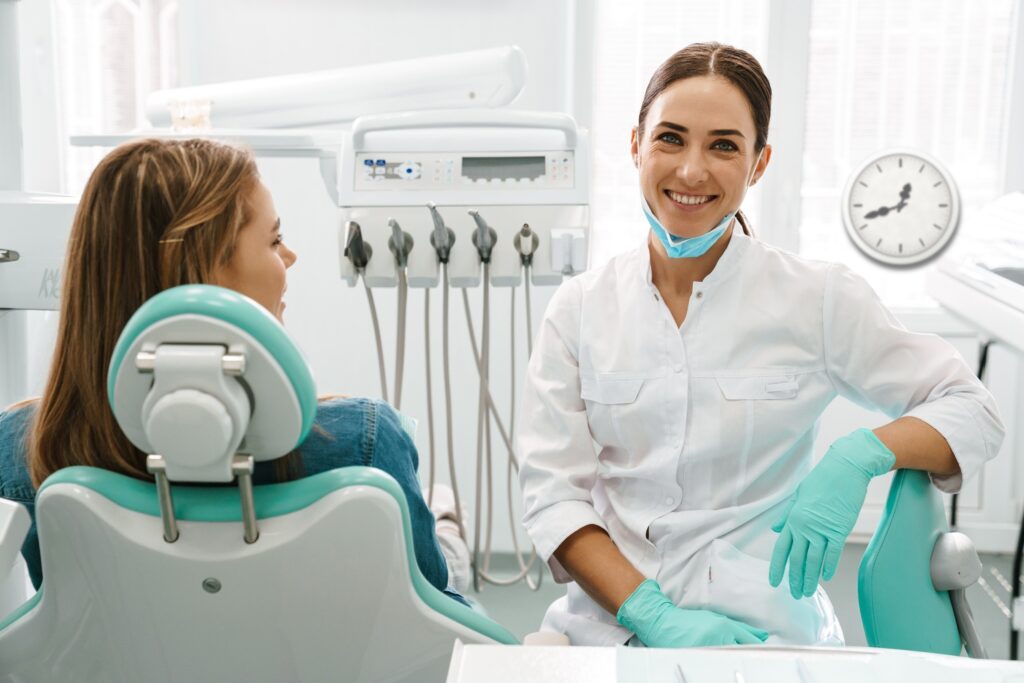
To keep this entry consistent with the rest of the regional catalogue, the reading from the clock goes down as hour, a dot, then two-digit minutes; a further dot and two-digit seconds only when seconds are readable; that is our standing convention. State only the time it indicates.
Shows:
12.42
